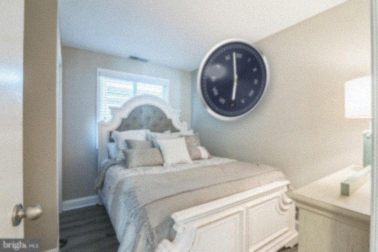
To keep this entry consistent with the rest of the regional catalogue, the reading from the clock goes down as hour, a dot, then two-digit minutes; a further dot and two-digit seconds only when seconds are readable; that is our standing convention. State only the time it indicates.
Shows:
5.58
